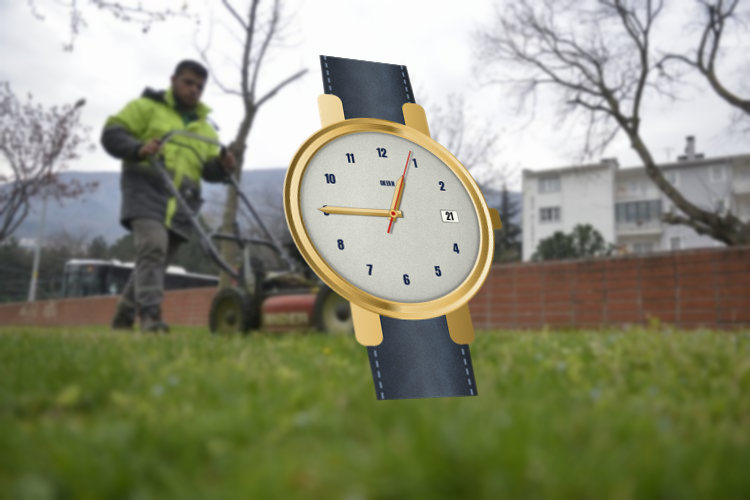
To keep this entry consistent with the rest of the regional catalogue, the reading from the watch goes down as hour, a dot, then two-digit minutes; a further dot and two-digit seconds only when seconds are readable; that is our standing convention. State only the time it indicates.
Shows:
12.45.04
